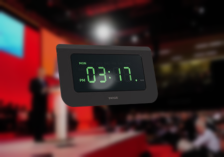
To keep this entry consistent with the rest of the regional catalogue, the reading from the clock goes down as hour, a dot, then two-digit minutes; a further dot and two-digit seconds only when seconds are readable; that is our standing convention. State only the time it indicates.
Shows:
3.17
